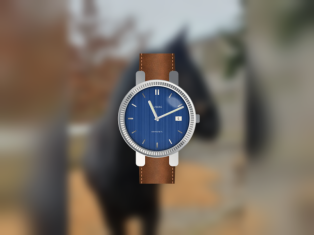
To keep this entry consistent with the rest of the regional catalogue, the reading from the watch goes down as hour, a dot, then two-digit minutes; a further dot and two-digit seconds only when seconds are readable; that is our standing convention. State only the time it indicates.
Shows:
11.11
